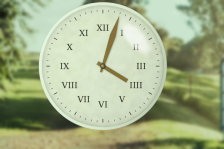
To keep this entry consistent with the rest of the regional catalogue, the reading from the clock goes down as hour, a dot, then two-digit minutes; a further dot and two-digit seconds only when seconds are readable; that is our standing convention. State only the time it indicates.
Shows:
4.03
